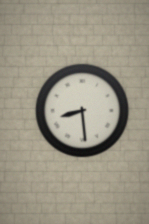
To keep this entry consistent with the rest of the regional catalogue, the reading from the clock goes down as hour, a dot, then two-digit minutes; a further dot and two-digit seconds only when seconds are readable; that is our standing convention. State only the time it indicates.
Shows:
8.29
